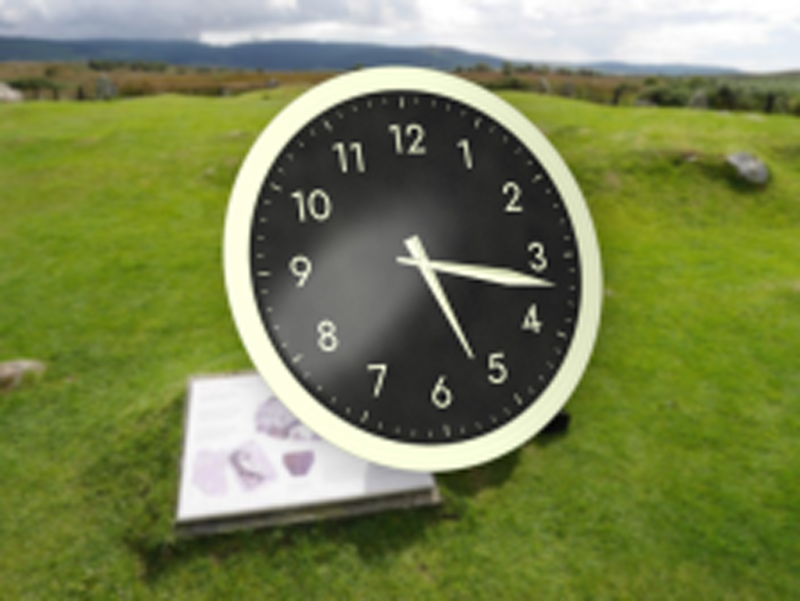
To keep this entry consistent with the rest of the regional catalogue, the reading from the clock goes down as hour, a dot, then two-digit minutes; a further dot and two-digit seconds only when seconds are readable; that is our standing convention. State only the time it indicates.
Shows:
5.17
